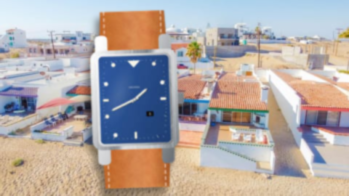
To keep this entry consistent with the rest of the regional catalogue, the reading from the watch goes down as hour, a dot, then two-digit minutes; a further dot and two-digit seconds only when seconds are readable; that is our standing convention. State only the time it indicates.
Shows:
1.41
